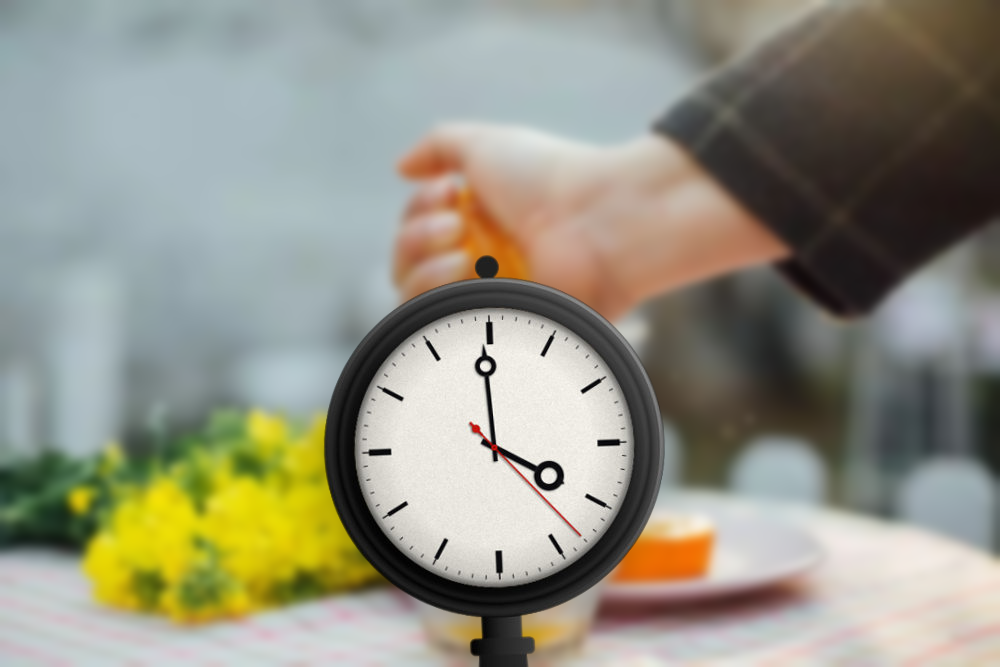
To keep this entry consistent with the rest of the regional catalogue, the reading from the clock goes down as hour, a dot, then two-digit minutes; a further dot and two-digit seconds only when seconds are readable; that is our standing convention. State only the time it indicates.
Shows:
3.59.23
